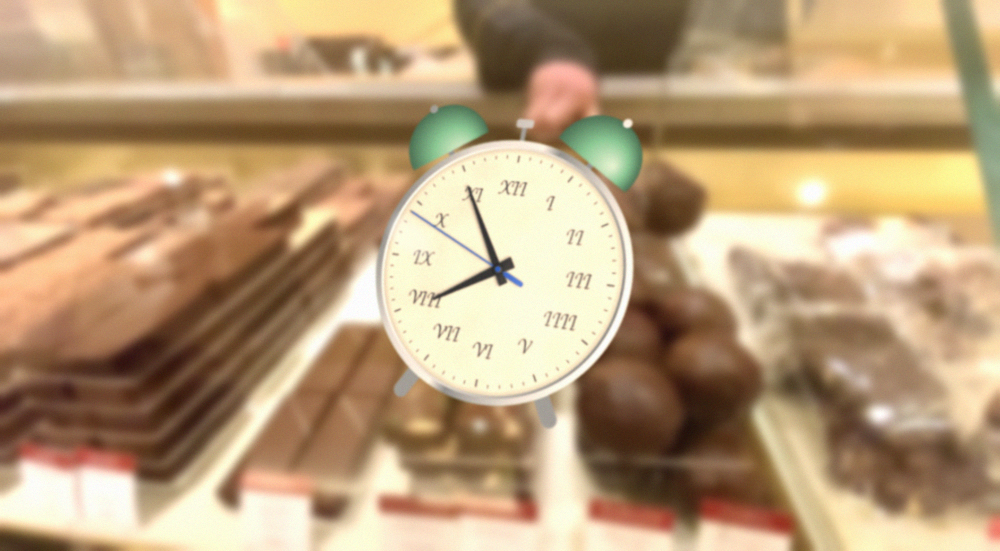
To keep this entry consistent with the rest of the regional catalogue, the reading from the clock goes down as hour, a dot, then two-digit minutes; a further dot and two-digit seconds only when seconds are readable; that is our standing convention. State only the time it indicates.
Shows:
7.54.49
